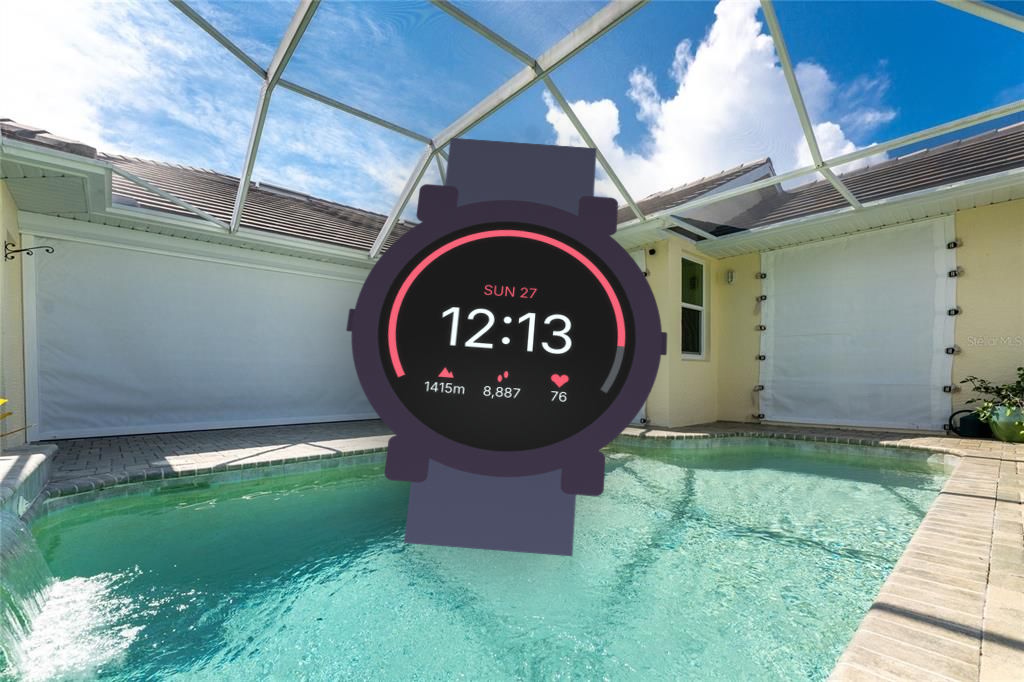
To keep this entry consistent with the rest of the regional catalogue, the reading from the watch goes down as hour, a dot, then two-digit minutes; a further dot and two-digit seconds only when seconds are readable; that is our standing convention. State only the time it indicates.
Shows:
12.13
